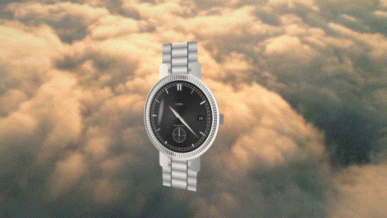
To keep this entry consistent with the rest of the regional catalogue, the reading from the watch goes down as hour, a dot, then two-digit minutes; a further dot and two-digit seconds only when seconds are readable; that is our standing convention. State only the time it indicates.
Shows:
10.22
